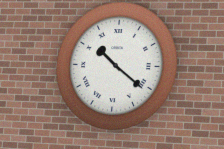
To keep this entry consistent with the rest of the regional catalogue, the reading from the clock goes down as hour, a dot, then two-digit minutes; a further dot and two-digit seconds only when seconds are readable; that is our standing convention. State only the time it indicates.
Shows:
10.21
